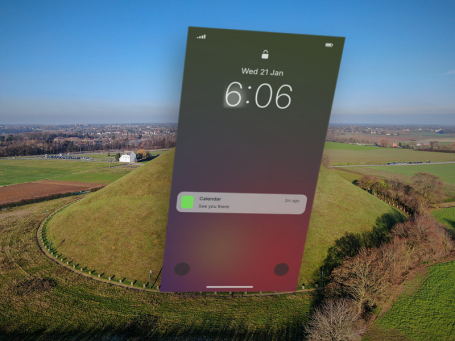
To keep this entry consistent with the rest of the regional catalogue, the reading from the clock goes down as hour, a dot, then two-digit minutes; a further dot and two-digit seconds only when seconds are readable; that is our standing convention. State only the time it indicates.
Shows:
6.06
